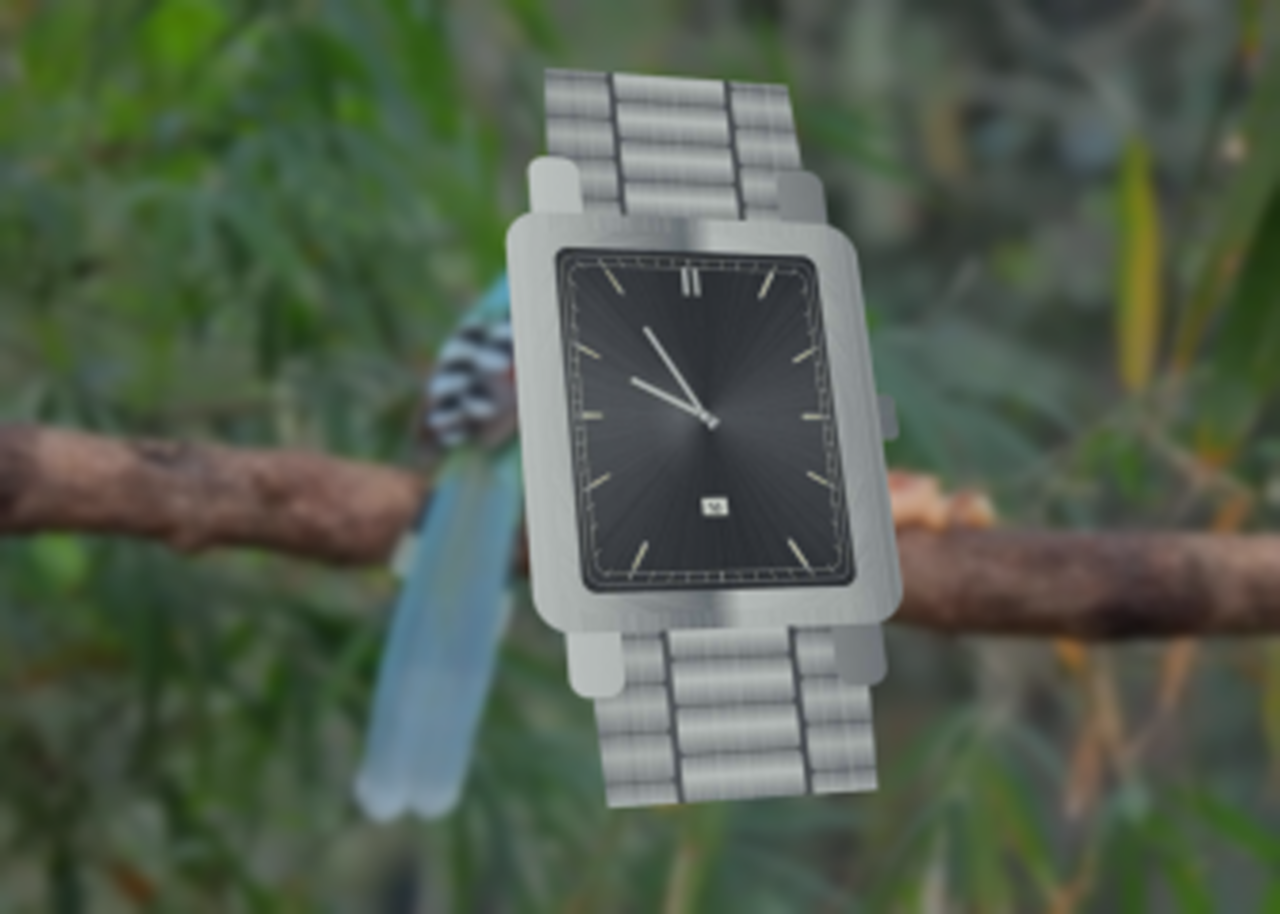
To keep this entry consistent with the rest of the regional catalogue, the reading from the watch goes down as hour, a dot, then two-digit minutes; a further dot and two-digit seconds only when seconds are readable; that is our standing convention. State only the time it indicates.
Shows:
9.55
